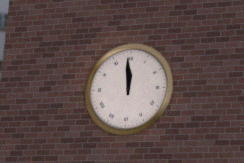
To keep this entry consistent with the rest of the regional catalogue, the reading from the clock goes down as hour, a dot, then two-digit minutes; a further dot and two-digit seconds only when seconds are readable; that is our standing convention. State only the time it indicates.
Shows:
11.59
